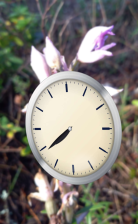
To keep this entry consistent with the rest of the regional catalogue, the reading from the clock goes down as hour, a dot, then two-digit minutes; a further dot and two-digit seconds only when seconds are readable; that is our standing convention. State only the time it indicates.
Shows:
7.39
